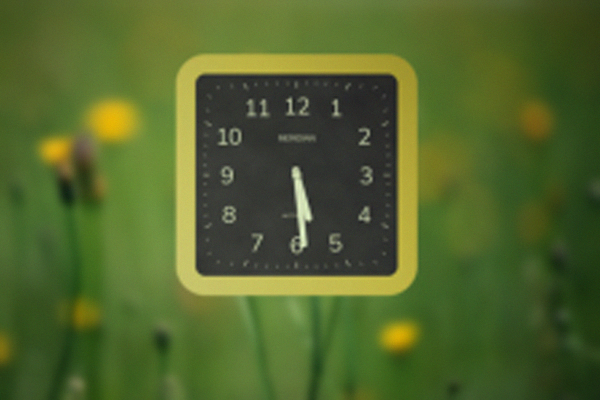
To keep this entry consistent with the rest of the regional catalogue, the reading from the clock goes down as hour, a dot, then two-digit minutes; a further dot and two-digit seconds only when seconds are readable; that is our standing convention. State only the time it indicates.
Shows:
5.29
